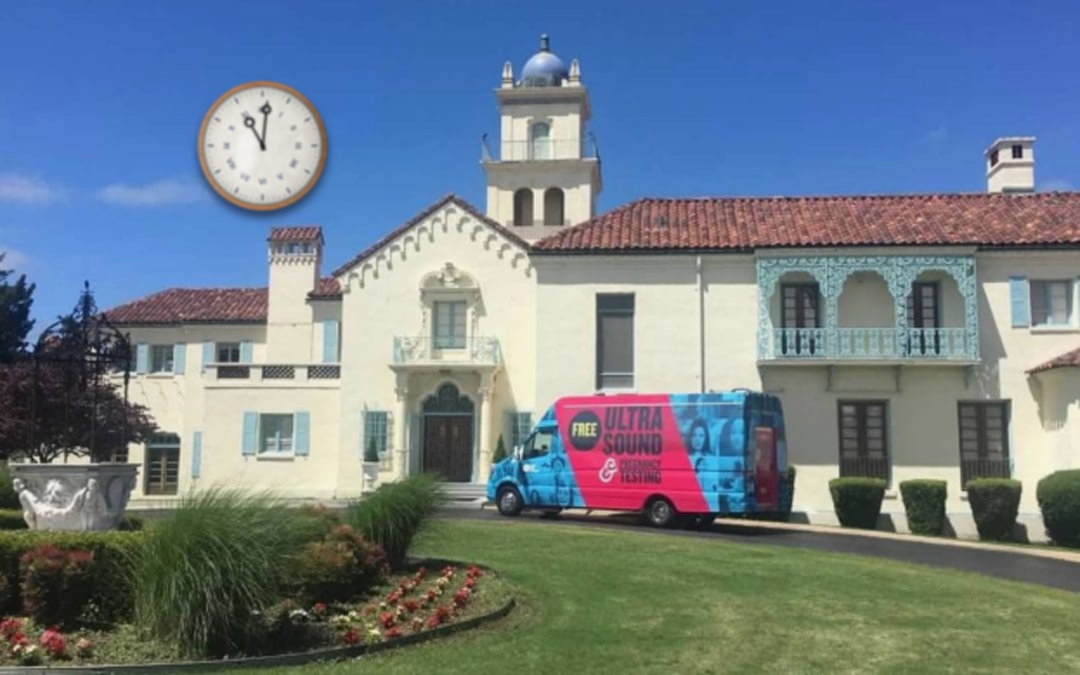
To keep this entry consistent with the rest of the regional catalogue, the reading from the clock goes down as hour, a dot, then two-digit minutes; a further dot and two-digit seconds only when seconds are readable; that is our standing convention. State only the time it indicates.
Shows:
11.01
